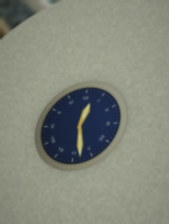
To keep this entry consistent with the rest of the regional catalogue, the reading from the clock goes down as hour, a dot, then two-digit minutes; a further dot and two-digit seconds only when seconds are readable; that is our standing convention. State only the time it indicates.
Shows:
12.28
